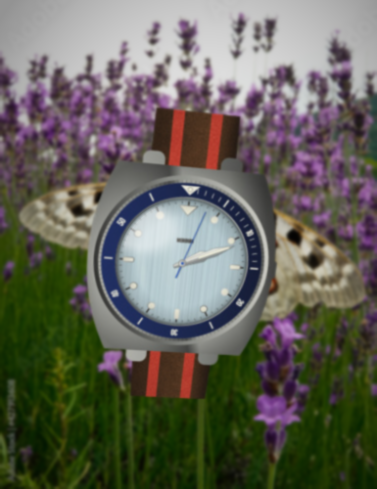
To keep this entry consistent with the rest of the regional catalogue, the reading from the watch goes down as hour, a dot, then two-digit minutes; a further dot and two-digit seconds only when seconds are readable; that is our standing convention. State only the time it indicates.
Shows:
2.11.03
